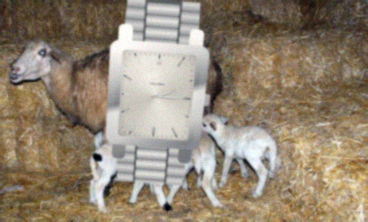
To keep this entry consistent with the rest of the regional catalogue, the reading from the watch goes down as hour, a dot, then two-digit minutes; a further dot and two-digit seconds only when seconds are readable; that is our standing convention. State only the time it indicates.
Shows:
2.15
